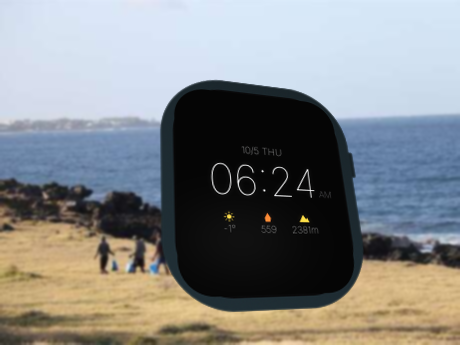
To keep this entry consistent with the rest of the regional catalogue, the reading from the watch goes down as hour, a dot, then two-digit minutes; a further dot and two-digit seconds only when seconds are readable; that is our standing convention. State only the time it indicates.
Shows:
6.24
